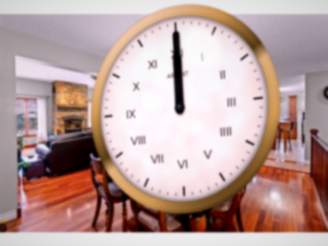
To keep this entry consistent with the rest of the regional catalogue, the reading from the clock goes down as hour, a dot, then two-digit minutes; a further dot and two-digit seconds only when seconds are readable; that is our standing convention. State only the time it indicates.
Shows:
12.00
